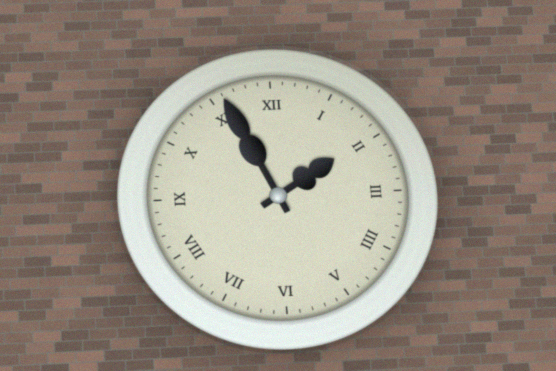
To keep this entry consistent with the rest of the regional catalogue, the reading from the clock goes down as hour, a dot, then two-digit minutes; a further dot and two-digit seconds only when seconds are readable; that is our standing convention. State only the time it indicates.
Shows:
1.56
